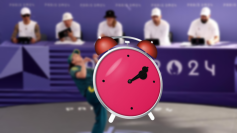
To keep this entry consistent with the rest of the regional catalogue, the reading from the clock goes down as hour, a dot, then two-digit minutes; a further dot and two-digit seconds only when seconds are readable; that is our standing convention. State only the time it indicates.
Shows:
2.09
